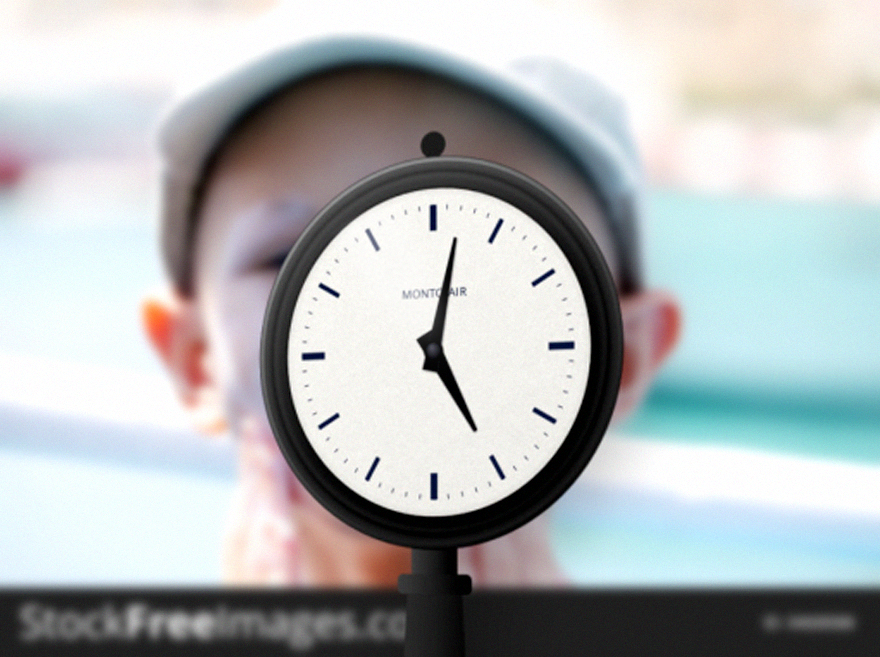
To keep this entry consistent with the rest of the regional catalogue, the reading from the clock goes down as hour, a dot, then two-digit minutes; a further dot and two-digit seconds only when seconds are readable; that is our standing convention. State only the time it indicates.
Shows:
5.02
